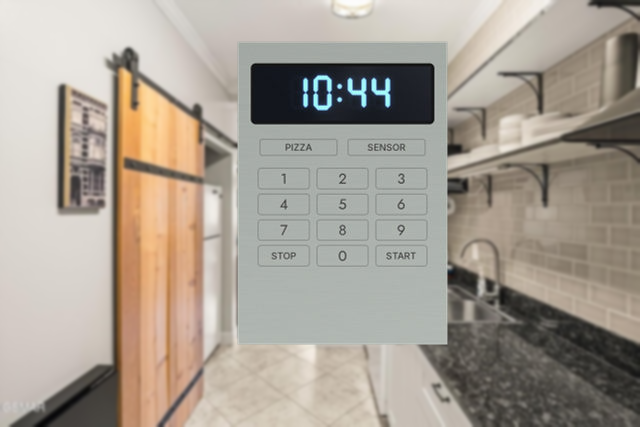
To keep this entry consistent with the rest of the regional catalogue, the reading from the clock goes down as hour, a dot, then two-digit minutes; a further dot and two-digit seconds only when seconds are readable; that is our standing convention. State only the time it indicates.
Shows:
10.44
